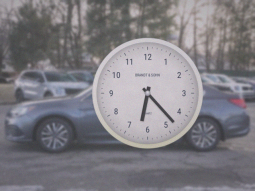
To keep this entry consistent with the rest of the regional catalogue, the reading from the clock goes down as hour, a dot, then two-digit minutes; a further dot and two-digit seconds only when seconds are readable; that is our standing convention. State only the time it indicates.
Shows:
6.23
